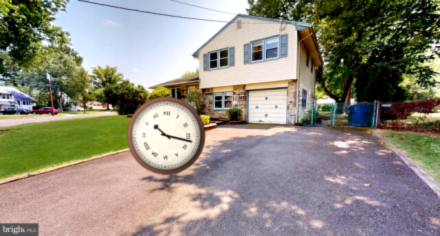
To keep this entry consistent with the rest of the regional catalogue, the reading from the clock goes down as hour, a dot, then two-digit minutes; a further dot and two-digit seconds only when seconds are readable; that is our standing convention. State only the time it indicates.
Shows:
10.17
